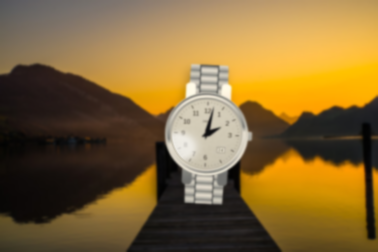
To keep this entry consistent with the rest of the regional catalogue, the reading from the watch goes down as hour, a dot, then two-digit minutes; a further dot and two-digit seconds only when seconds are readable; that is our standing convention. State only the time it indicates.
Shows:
2.02
